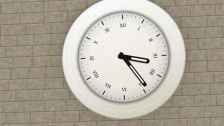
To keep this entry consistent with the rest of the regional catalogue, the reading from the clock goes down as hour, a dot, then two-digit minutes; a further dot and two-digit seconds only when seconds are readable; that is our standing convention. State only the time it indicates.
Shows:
3.24
